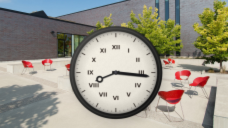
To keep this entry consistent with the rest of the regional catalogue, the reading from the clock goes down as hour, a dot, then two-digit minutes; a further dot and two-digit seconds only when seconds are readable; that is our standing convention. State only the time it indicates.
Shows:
8.16
